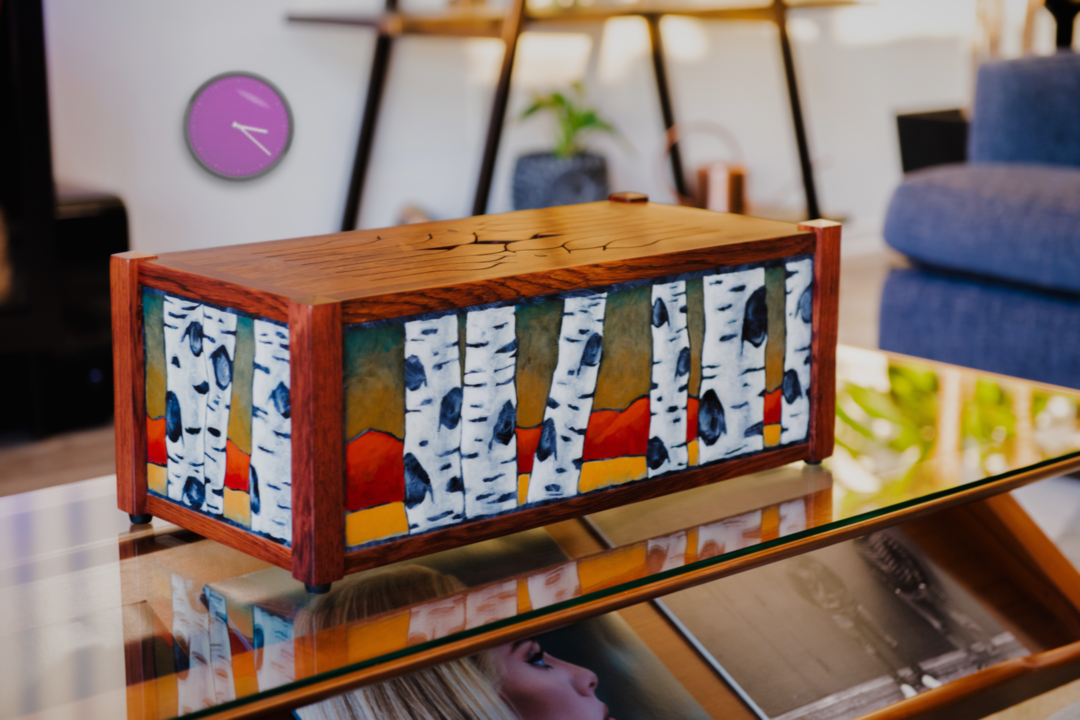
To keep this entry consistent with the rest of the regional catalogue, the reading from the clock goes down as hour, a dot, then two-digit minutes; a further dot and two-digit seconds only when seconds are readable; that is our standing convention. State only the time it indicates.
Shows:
3.22
